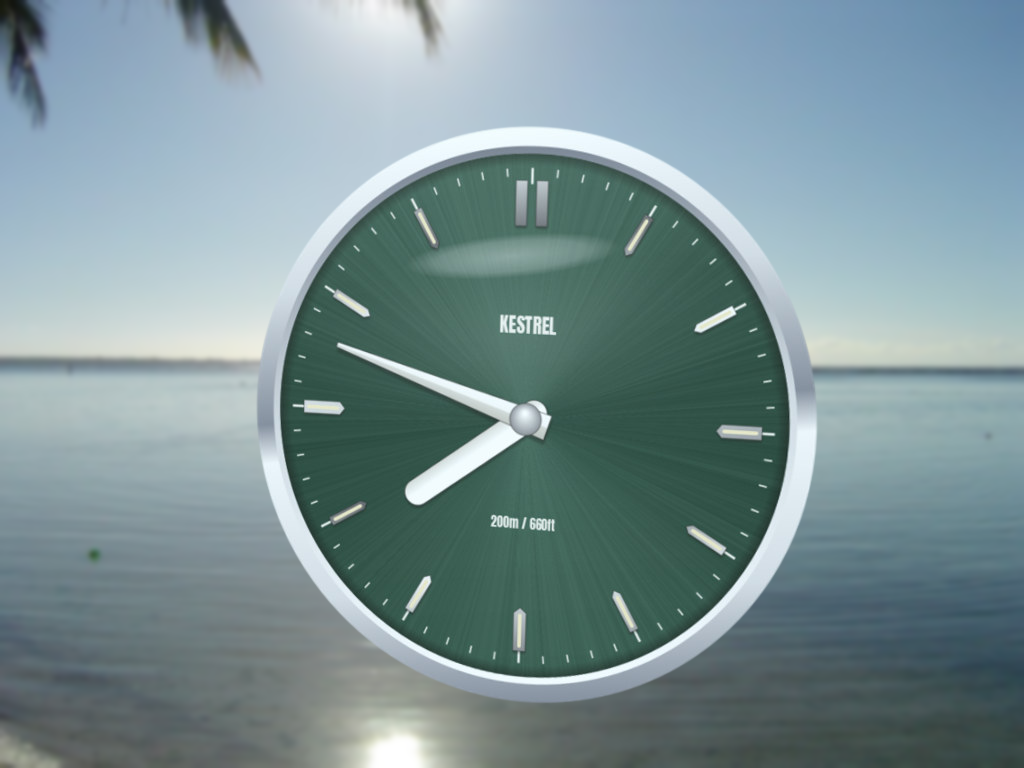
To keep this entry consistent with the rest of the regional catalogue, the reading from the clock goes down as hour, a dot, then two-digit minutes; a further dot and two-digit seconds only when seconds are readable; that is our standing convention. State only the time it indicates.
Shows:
7.48
